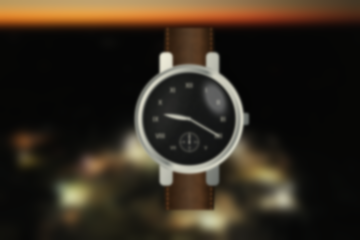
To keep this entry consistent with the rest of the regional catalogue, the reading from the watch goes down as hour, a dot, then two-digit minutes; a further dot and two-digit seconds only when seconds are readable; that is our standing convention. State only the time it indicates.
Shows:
9.20
